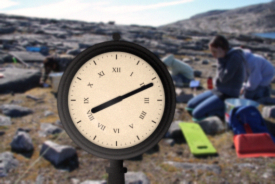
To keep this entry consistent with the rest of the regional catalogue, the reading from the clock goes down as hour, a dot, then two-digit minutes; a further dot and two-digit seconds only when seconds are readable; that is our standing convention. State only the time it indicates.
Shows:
8.11
